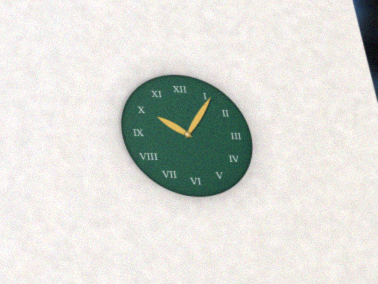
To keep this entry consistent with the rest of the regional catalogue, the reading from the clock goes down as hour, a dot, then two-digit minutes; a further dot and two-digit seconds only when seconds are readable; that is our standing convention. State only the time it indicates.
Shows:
10.06
